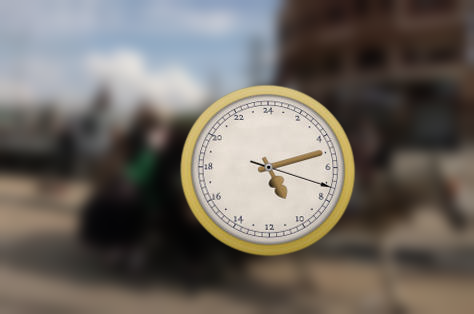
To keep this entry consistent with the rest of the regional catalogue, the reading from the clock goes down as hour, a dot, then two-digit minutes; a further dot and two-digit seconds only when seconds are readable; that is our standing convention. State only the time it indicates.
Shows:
10.12.18
